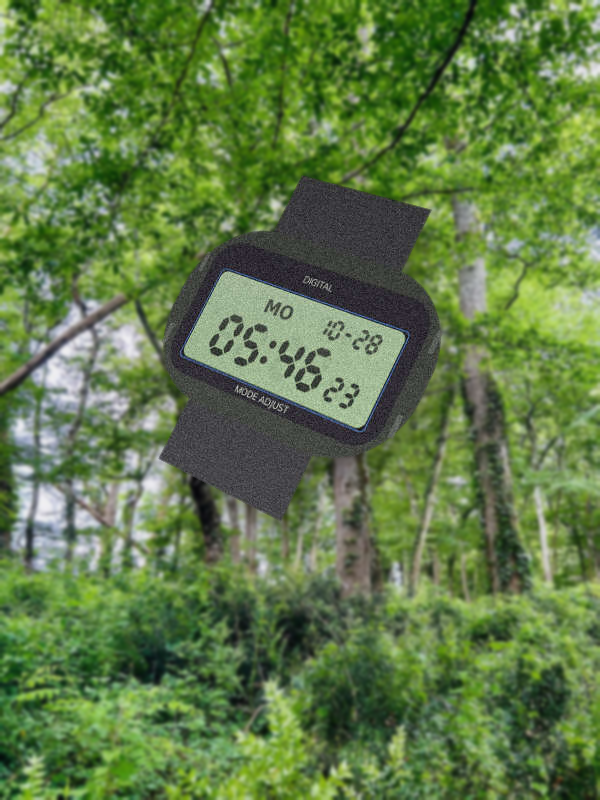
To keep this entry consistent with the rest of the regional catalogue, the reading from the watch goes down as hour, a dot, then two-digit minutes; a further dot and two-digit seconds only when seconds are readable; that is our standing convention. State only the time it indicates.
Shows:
5.46.23
